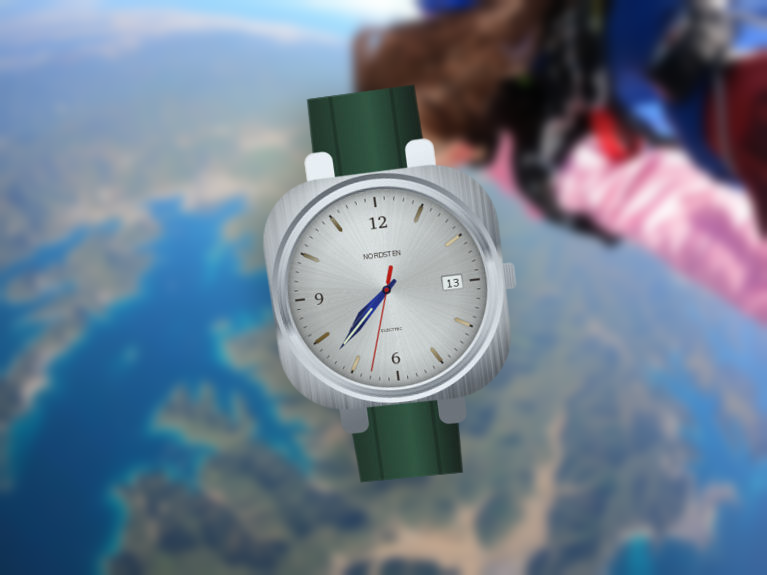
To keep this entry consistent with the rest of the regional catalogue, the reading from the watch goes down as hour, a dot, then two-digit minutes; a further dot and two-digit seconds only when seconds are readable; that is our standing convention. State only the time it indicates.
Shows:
7.37.33
